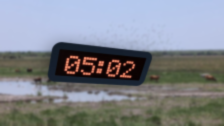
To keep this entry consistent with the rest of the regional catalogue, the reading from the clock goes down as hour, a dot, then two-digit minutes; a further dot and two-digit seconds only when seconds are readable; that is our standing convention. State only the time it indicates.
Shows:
5.02
